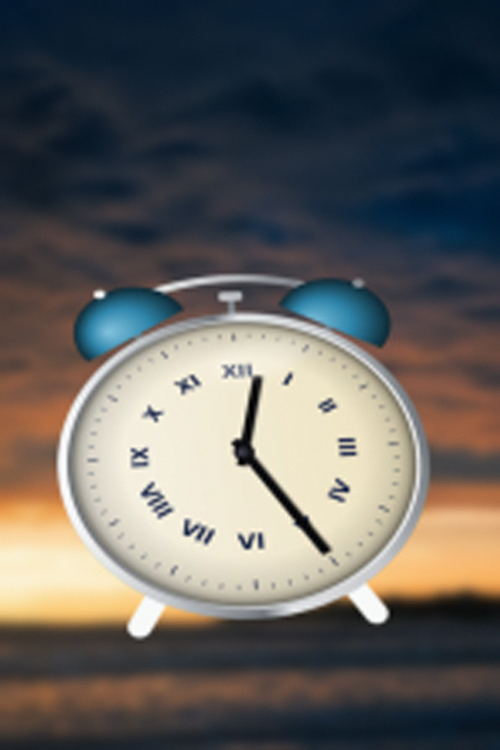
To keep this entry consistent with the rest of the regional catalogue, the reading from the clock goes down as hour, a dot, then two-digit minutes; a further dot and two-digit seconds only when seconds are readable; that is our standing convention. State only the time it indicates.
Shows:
12.25
